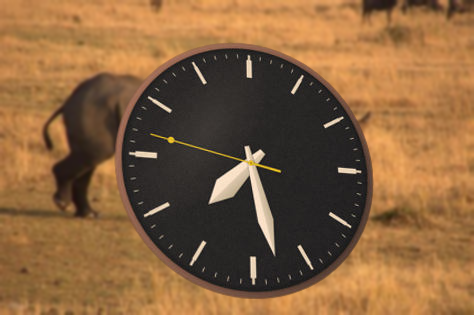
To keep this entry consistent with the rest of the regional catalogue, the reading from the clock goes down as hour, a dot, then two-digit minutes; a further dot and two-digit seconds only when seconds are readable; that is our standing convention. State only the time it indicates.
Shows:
7.27.47
